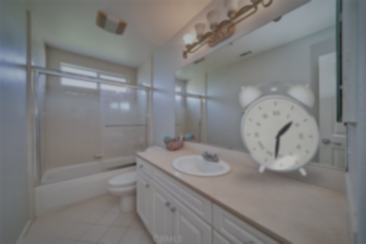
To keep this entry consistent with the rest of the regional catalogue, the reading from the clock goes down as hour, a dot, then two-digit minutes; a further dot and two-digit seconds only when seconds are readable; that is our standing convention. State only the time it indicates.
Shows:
1.32
